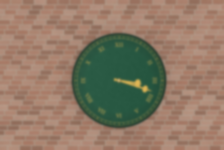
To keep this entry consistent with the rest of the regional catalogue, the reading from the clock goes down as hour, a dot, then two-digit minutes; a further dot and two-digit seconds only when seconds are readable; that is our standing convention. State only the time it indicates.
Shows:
3.18
